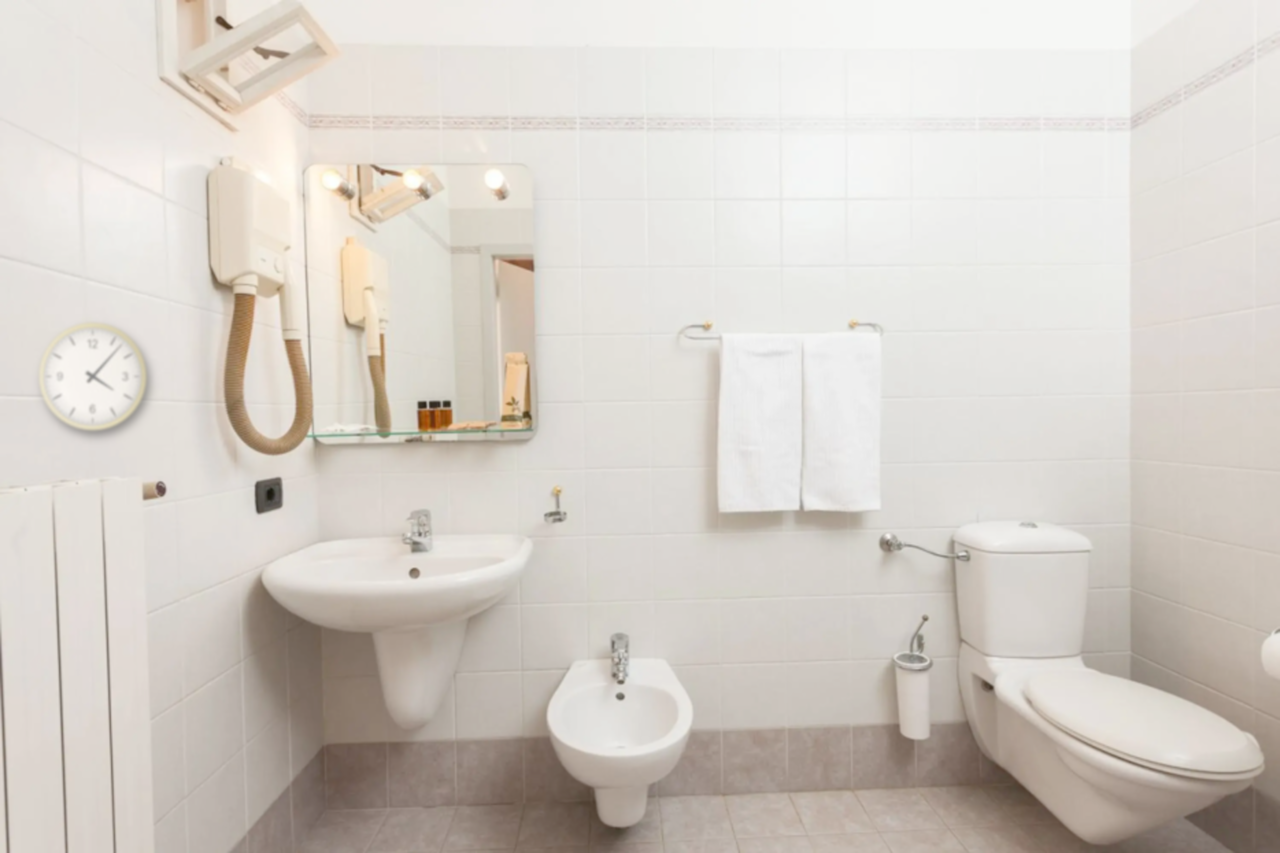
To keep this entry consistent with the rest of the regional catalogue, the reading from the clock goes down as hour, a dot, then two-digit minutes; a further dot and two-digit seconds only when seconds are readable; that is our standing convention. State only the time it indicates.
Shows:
4.07
